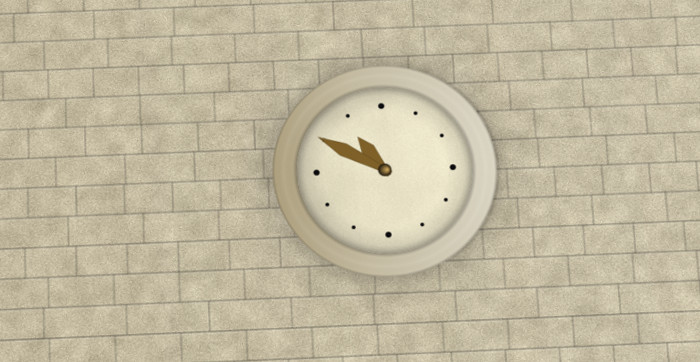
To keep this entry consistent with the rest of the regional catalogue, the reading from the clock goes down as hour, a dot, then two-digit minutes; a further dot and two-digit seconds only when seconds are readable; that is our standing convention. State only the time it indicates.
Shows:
10.50
